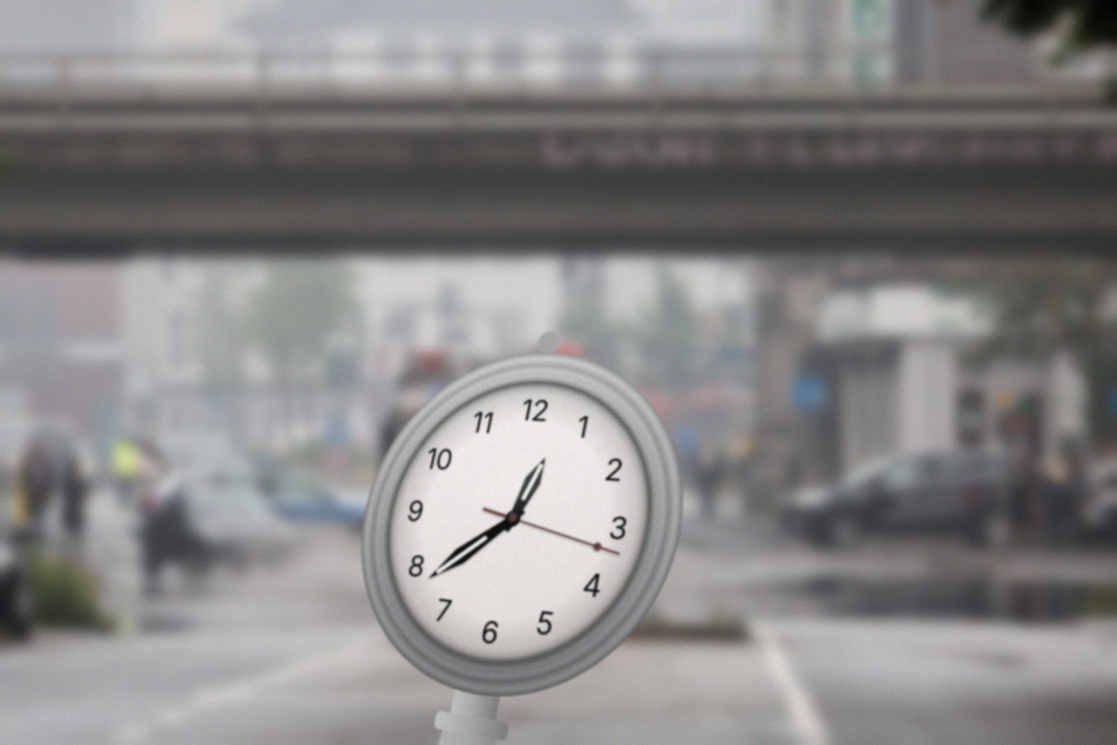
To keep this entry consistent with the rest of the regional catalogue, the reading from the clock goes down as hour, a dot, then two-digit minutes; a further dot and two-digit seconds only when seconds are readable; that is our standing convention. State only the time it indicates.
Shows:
12.38.17
